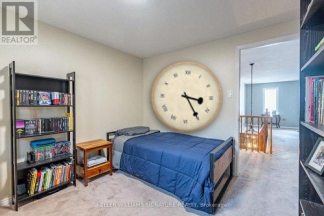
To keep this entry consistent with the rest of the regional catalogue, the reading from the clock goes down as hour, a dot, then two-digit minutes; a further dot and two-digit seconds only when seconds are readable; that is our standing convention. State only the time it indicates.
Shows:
3.25
